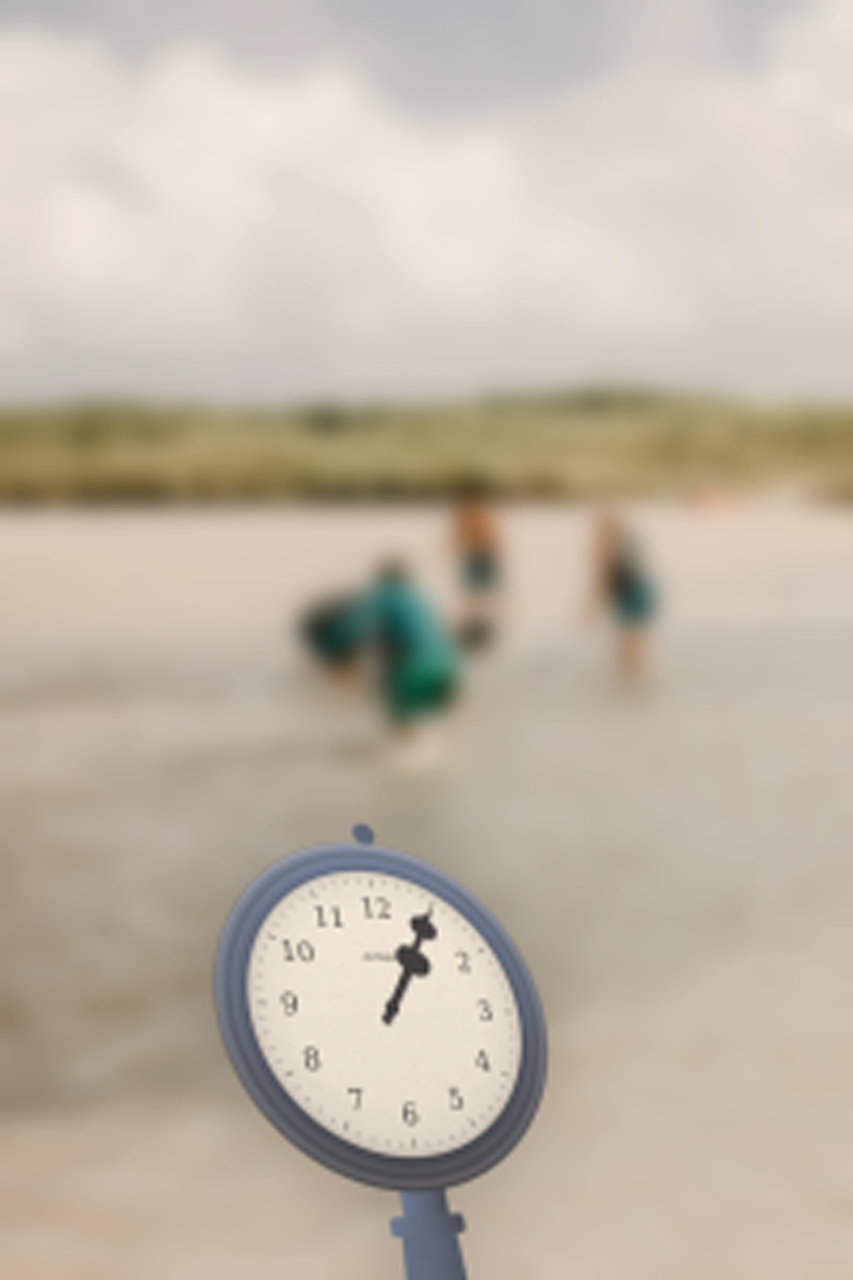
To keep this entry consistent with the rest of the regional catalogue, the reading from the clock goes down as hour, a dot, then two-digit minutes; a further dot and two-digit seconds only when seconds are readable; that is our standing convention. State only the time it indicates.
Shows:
1.05
